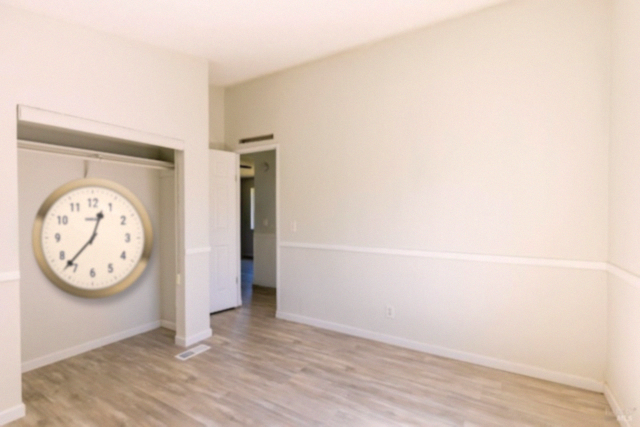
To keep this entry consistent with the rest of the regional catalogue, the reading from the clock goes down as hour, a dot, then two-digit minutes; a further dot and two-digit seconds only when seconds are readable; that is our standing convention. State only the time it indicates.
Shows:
12.37
